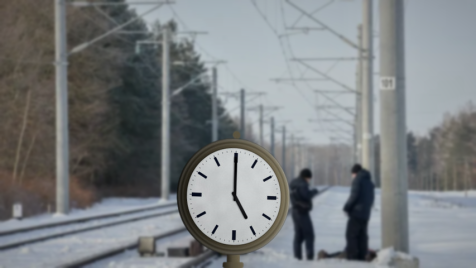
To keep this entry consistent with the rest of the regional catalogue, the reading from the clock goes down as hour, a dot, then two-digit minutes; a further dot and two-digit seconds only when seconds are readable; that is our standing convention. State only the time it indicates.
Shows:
5.00
